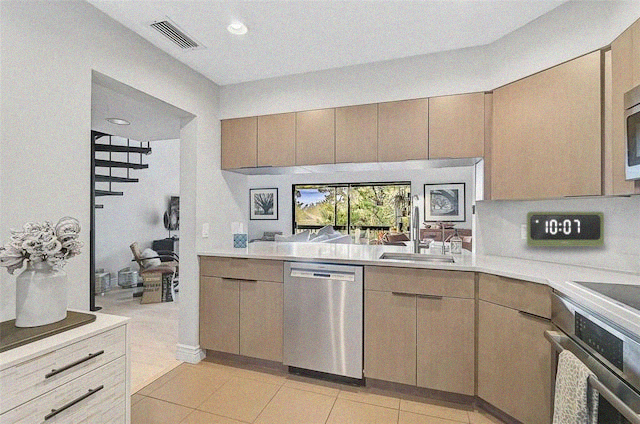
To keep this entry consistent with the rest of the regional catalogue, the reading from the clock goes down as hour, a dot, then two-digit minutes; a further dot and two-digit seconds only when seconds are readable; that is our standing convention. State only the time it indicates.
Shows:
10.07
